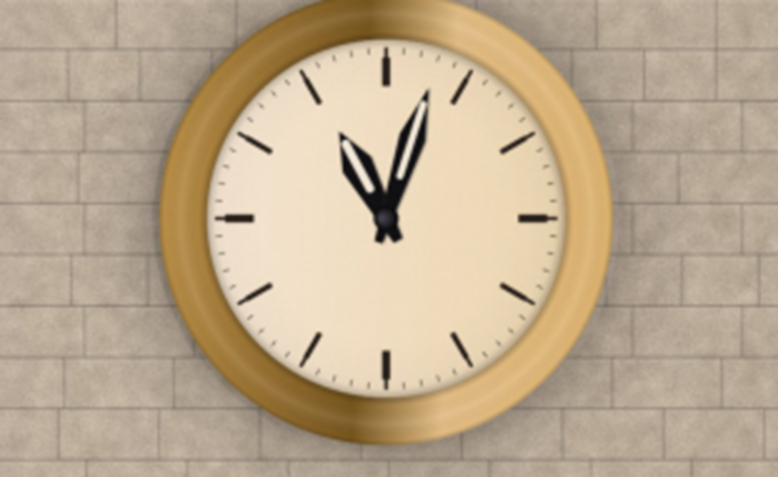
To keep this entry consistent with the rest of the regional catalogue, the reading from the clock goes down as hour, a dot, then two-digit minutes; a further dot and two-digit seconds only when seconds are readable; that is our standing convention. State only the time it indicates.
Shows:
11.03
